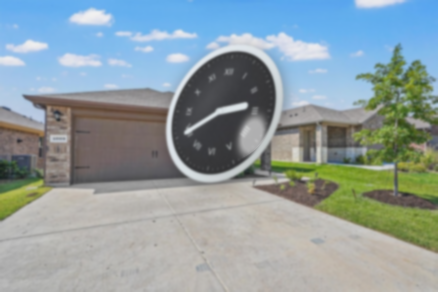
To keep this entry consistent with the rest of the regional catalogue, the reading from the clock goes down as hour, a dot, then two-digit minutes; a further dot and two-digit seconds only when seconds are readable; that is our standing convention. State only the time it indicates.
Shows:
2.40
